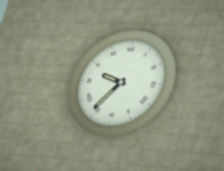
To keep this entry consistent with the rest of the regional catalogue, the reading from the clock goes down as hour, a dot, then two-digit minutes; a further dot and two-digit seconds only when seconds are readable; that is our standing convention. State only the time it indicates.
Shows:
9.36
